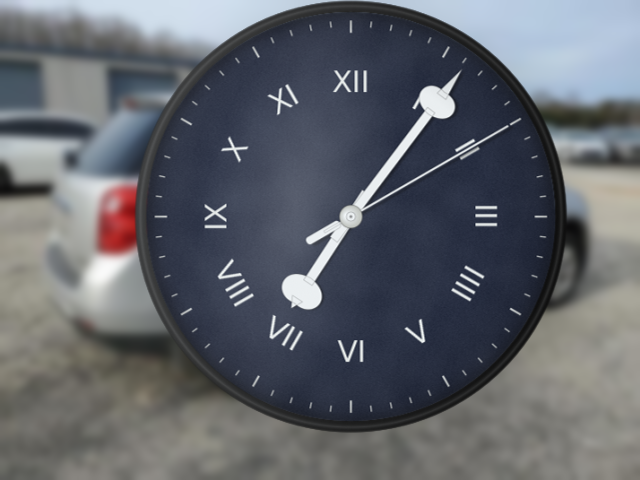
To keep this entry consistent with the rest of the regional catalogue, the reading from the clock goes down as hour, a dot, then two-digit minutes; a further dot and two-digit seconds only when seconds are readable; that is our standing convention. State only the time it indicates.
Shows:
7.06.10
